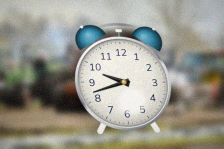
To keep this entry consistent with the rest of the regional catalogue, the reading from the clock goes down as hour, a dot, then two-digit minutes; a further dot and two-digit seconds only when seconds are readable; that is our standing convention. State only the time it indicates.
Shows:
9.42
